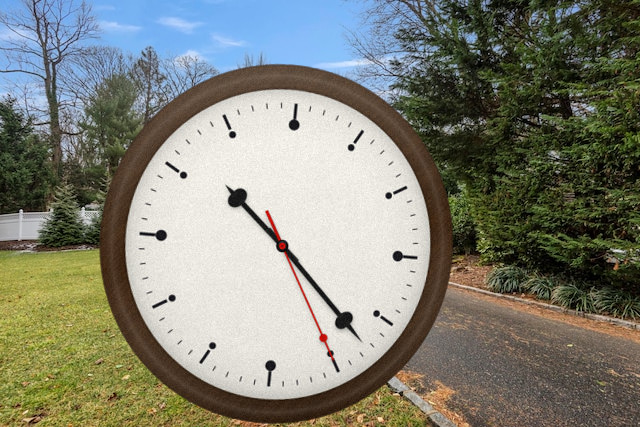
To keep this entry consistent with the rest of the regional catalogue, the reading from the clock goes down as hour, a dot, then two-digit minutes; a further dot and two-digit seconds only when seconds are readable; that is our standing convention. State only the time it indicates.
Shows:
10.22.25
